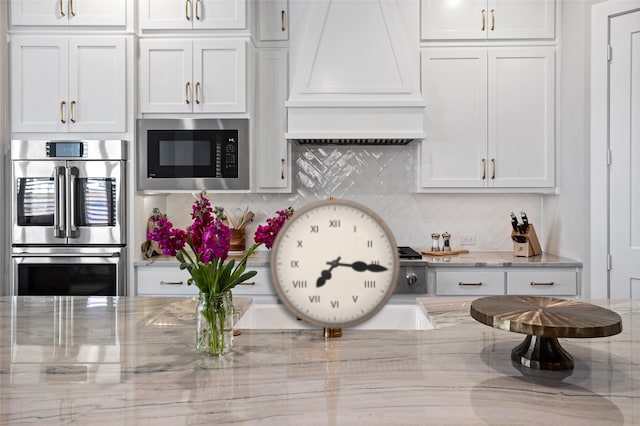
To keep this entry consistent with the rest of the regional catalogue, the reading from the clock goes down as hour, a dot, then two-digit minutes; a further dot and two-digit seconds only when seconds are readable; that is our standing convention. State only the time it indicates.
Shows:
7.16
